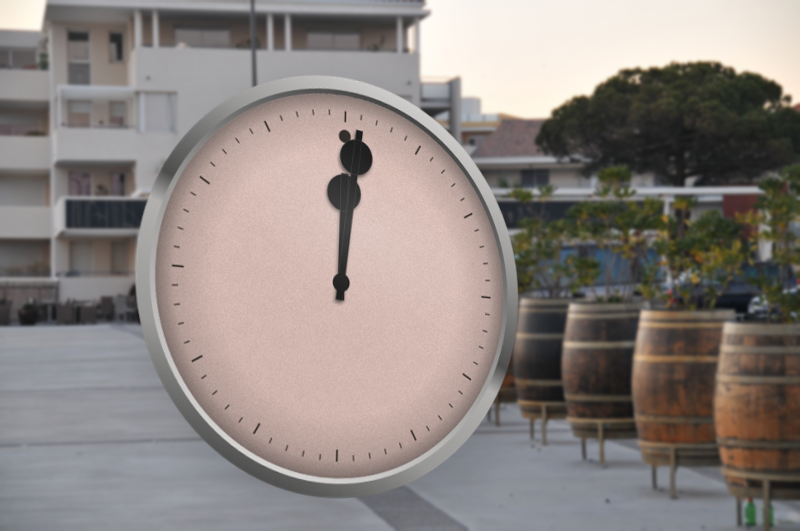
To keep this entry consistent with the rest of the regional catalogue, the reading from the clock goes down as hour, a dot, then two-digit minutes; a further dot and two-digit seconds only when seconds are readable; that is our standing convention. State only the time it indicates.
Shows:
12.01
